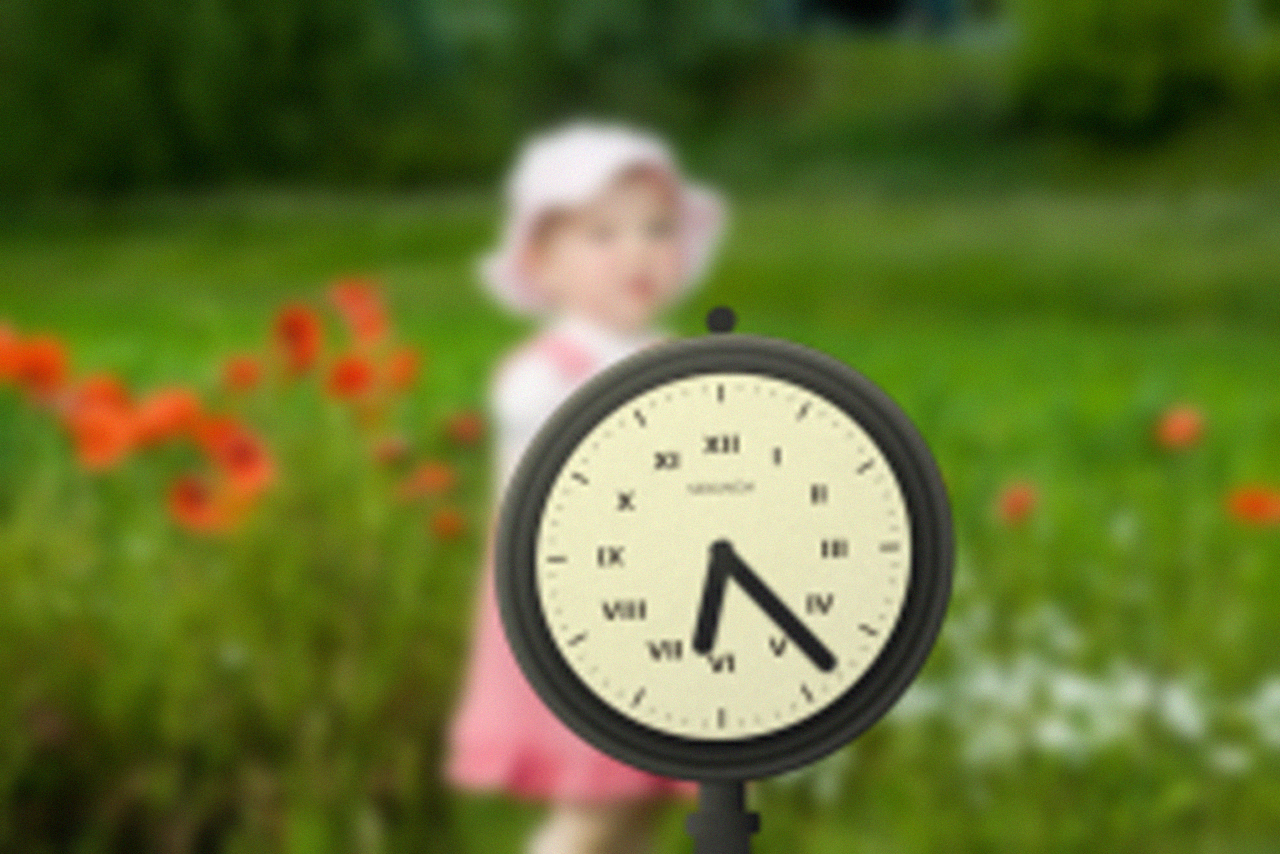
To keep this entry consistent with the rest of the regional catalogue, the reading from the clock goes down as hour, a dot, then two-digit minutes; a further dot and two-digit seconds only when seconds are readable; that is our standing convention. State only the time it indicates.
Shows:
6.23
